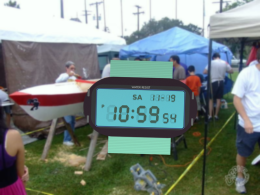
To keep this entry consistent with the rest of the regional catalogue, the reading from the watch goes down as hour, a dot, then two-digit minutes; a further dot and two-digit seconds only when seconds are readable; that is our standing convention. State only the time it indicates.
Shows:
10.59.54
